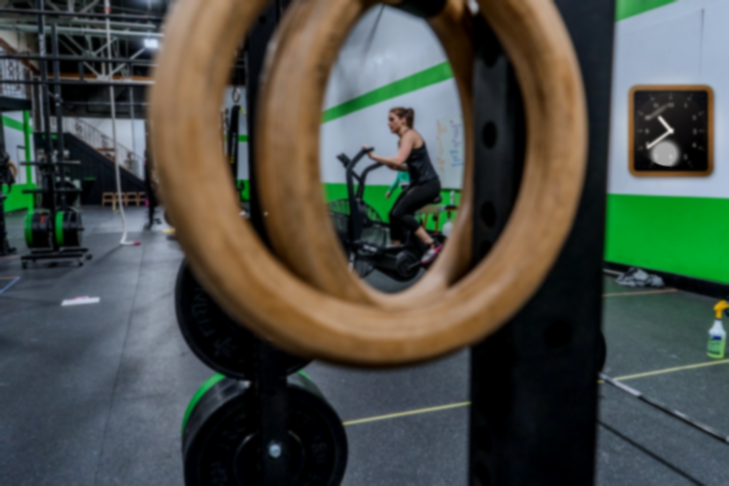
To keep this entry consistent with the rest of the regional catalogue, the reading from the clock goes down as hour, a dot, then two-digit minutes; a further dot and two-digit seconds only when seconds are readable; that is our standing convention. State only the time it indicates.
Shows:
10.39
